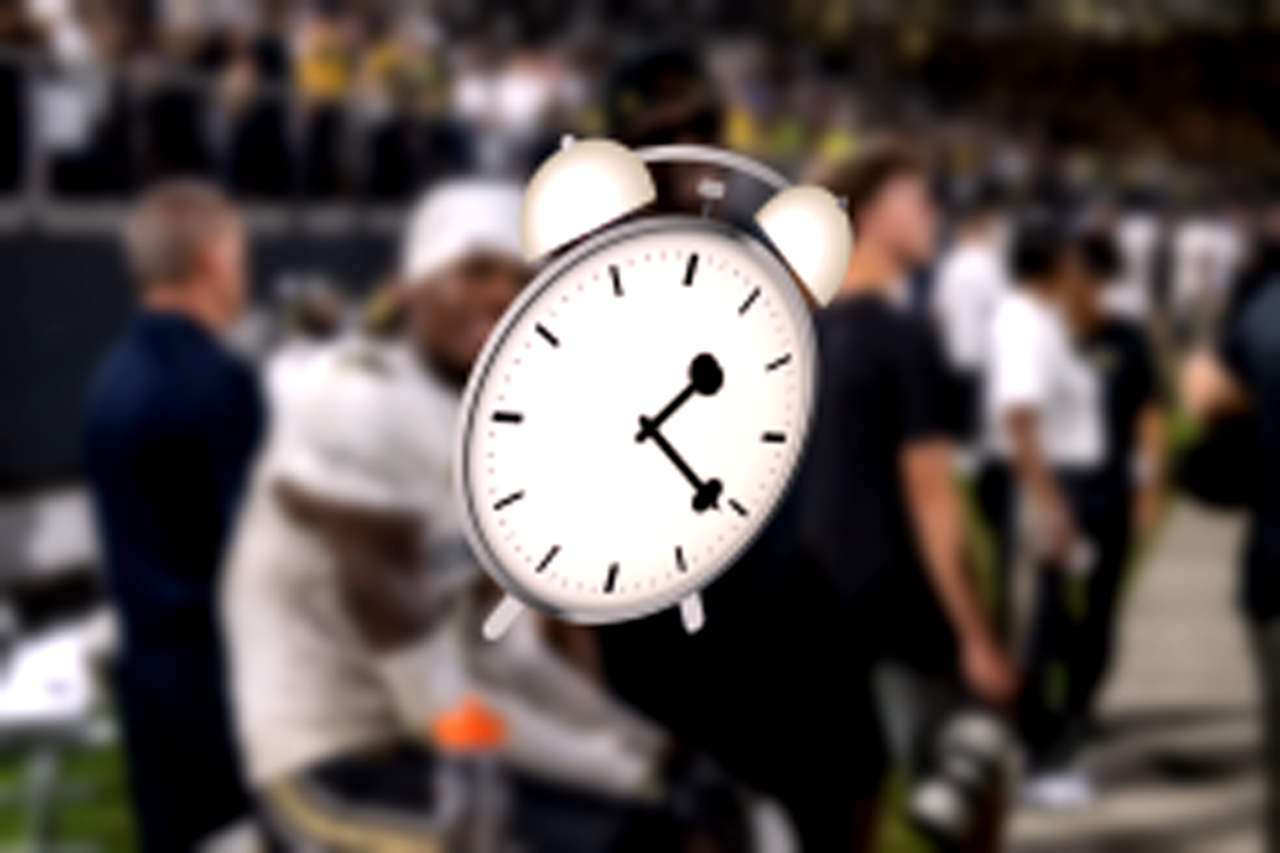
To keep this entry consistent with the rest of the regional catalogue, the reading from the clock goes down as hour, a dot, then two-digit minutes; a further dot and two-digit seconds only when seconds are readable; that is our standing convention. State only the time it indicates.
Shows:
1.21
